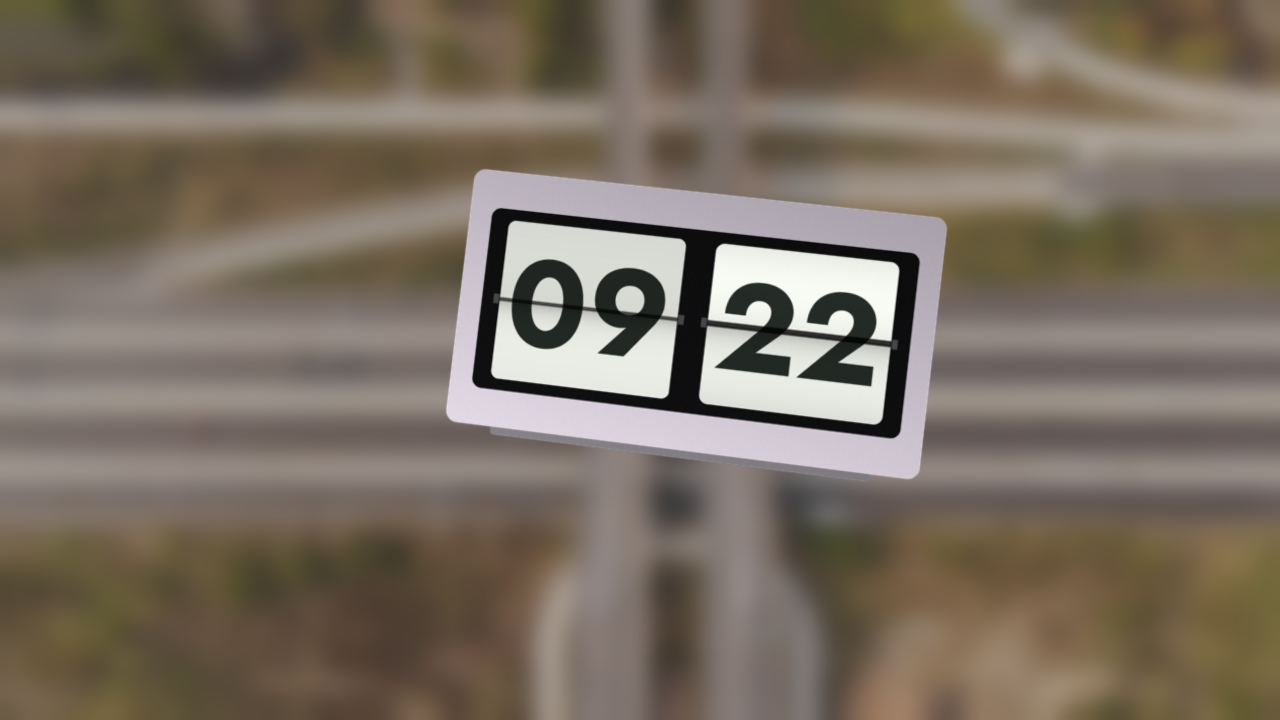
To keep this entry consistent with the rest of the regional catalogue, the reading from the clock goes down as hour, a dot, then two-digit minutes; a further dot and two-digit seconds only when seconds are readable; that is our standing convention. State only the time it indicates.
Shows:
9.22
